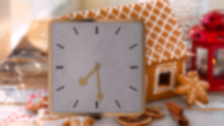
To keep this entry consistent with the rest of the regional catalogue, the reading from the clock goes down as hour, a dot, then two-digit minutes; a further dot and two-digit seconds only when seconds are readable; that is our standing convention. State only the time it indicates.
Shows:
7.29
